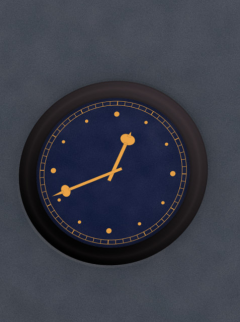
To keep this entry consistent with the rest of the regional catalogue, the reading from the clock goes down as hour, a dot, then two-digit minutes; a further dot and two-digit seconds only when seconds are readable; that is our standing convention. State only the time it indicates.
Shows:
12.41
